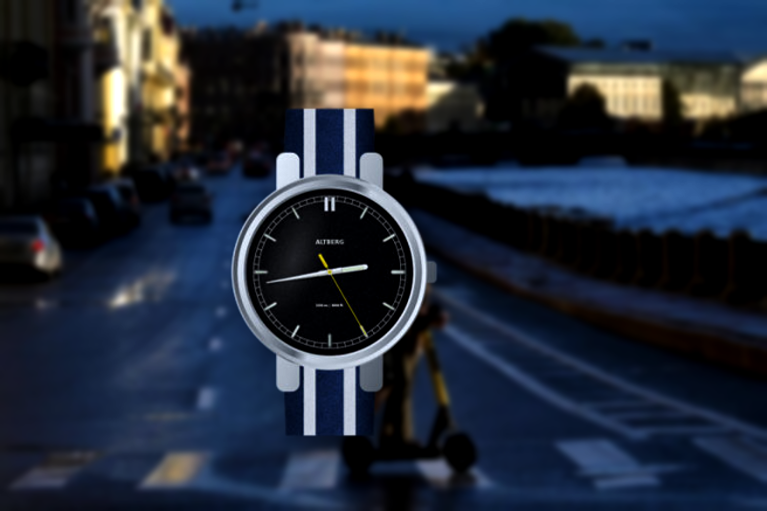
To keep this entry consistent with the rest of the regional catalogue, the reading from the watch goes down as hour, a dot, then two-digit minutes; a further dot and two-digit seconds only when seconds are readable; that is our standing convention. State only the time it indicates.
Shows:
2.43.25
